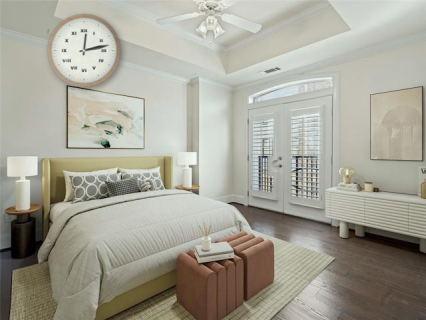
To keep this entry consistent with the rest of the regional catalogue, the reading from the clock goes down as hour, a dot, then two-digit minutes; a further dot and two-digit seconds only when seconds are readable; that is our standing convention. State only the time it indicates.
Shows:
12.13
